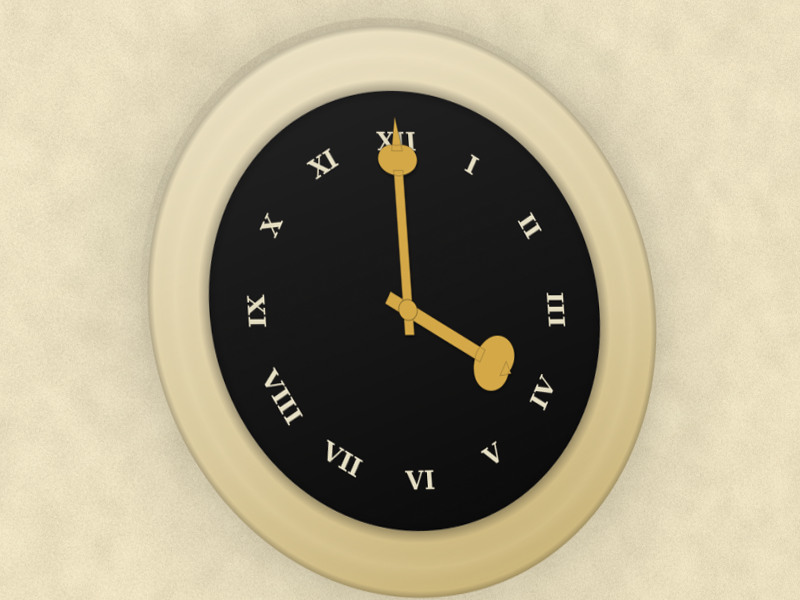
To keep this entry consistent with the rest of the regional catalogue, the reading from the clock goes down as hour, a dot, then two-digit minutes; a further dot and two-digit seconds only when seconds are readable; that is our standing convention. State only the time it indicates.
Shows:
4.00
